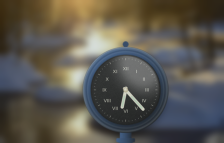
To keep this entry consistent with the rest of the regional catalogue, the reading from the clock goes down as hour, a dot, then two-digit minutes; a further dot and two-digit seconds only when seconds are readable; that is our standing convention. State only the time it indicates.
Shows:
6.23
